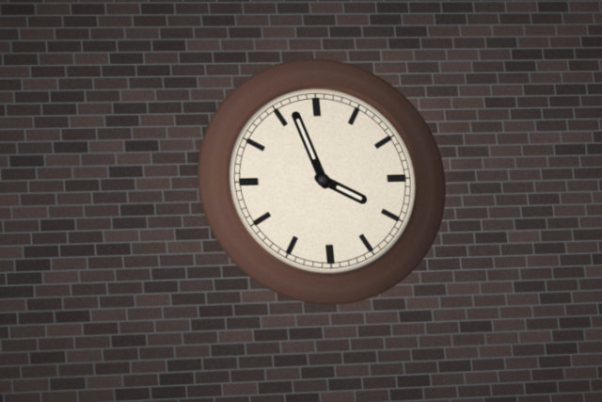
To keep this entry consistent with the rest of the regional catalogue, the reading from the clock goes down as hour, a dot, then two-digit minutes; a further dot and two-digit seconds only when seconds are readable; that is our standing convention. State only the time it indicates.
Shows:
3.57
